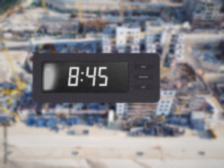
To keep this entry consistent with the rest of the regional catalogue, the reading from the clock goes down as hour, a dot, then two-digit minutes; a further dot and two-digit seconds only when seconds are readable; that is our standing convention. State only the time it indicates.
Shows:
8.45
